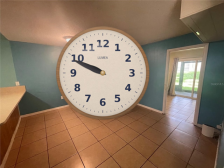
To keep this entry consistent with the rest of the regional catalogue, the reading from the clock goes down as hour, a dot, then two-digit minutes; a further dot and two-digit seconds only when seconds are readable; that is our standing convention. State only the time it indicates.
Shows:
9.49
